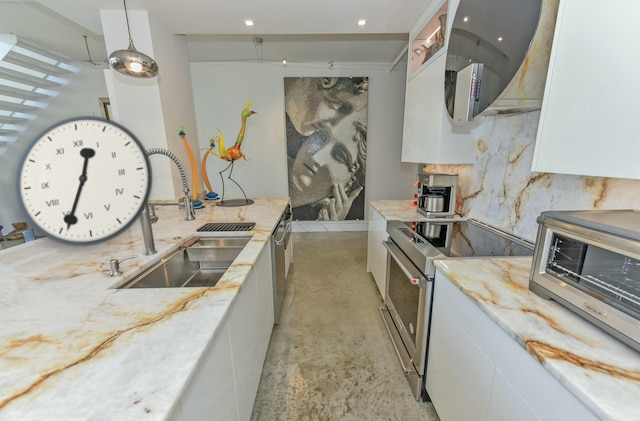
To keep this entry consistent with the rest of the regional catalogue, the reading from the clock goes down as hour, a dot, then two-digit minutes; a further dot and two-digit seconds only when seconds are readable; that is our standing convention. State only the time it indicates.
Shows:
12.34
